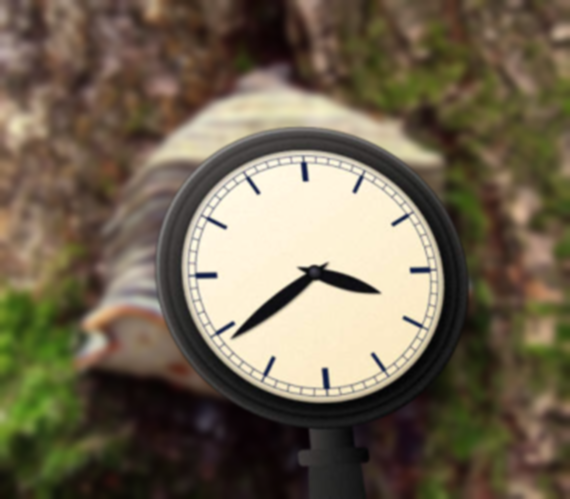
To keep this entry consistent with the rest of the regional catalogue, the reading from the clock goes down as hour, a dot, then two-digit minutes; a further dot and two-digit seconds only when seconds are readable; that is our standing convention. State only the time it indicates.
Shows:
3.39
